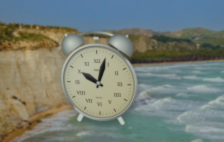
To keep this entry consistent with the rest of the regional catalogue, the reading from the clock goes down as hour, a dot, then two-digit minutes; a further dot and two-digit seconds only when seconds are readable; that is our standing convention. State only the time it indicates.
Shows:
10.03
